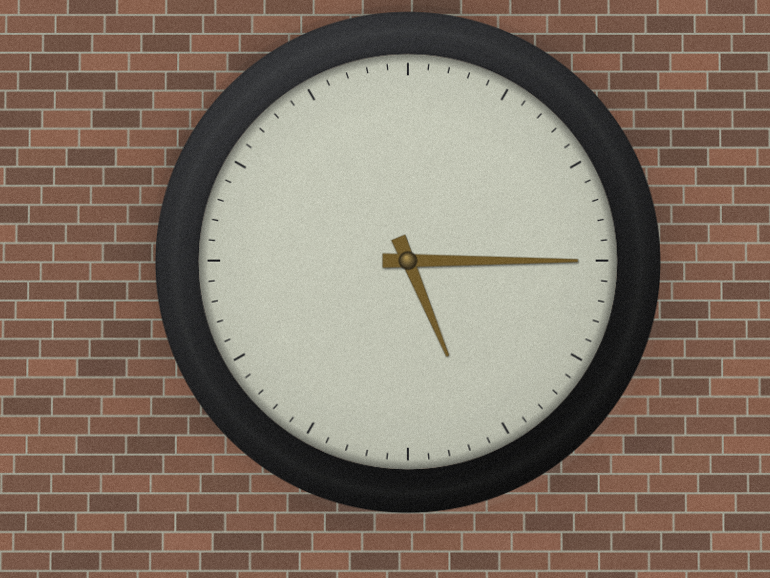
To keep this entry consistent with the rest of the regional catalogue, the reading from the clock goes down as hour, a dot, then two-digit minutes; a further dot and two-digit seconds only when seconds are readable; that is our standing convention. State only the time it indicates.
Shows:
5.15
